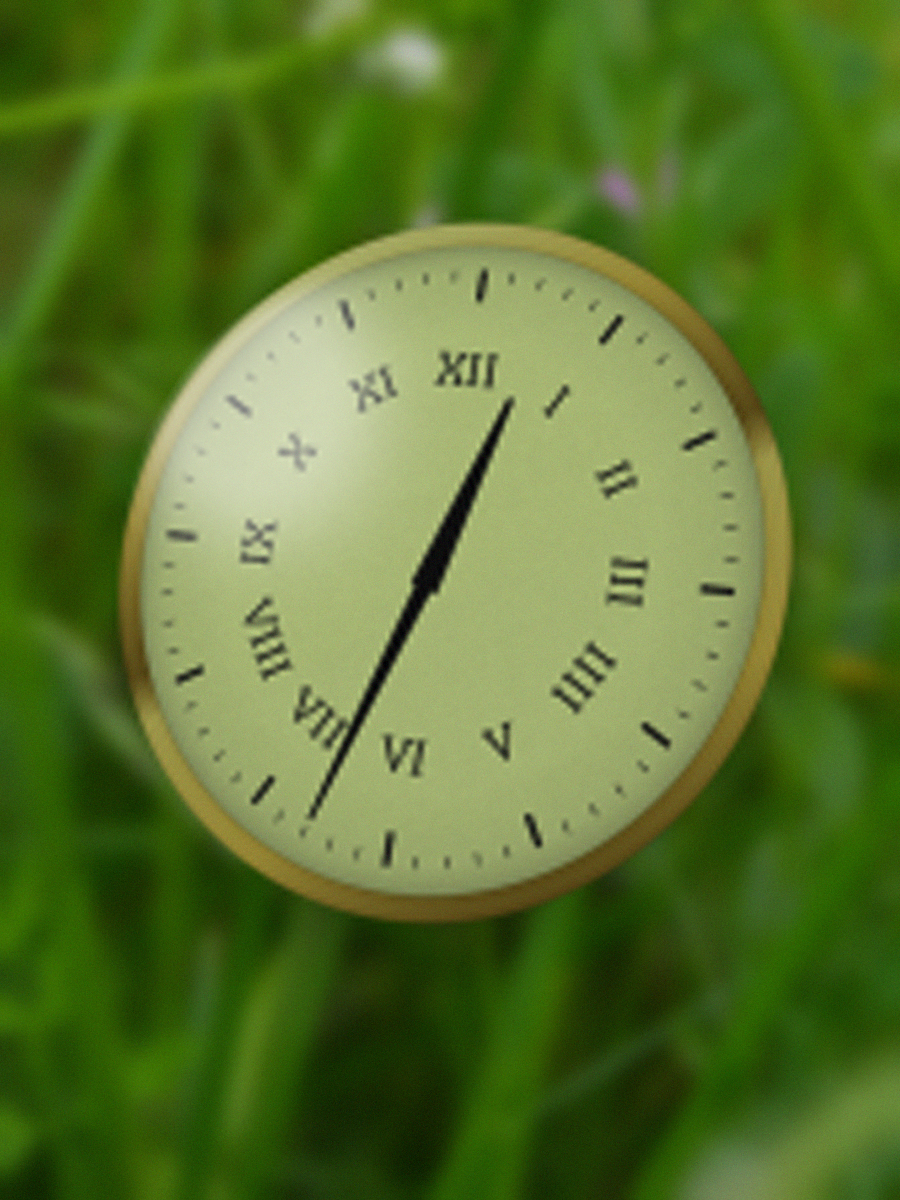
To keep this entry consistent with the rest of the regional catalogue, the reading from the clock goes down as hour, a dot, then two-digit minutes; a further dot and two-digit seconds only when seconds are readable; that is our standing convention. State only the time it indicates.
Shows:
12.33
